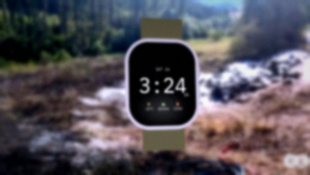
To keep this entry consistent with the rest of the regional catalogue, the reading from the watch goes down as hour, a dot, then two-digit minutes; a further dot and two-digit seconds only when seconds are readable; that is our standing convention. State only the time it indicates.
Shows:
3.24
